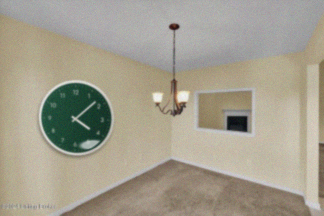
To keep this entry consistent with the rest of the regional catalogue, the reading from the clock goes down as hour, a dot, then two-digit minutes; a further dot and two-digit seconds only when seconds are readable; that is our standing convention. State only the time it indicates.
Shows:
4.08
